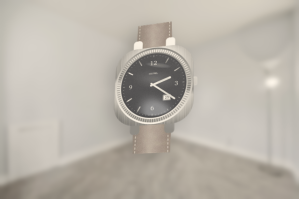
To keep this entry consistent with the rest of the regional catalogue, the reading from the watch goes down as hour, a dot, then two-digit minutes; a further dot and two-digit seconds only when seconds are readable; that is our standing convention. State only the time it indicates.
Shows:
2.21
